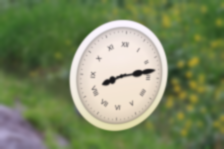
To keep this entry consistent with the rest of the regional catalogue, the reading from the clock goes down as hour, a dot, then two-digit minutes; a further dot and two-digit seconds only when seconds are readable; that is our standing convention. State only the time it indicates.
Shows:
8.13
